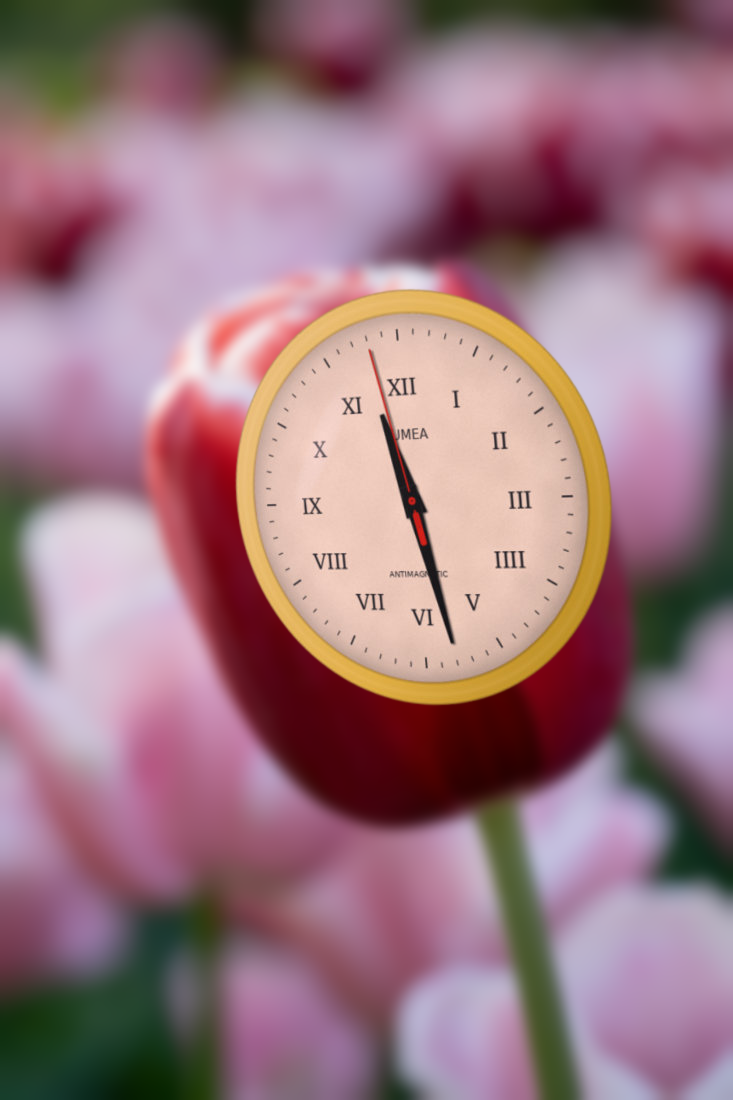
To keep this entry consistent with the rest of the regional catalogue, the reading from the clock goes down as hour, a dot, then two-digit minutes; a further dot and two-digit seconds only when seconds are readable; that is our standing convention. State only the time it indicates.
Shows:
11.27.58
